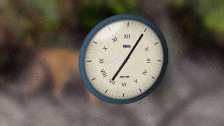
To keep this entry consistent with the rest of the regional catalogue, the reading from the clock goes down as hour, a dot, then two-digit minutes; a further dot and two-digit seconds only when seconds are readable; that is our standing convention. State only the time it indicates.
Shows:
7.05
